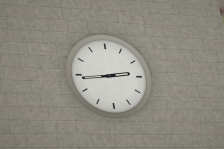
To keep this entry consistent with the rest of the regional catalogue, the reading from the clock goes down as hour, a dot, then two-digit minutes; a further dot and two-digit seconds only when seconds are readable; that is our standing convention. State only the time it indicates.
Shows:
2.44
